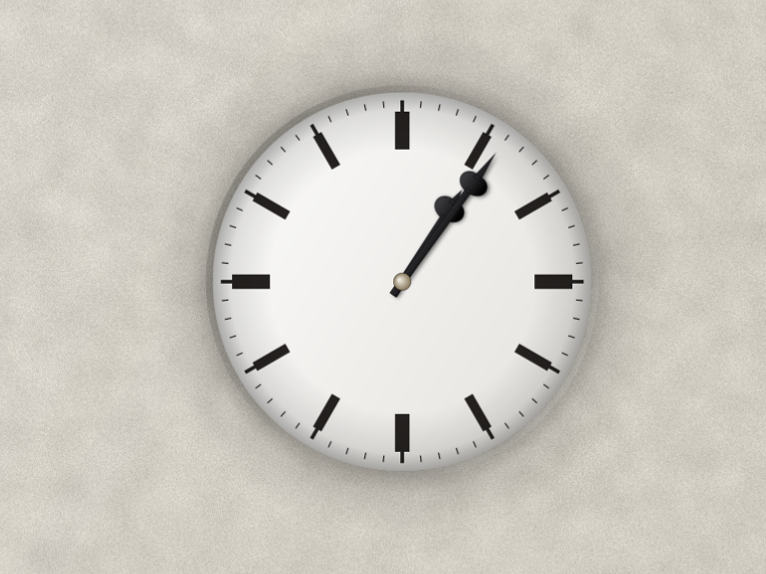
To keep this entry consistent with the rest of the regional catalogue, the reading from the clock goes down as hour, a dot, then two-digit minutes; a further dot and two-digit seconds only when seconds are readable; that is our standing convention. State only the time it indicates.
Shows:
1.06
